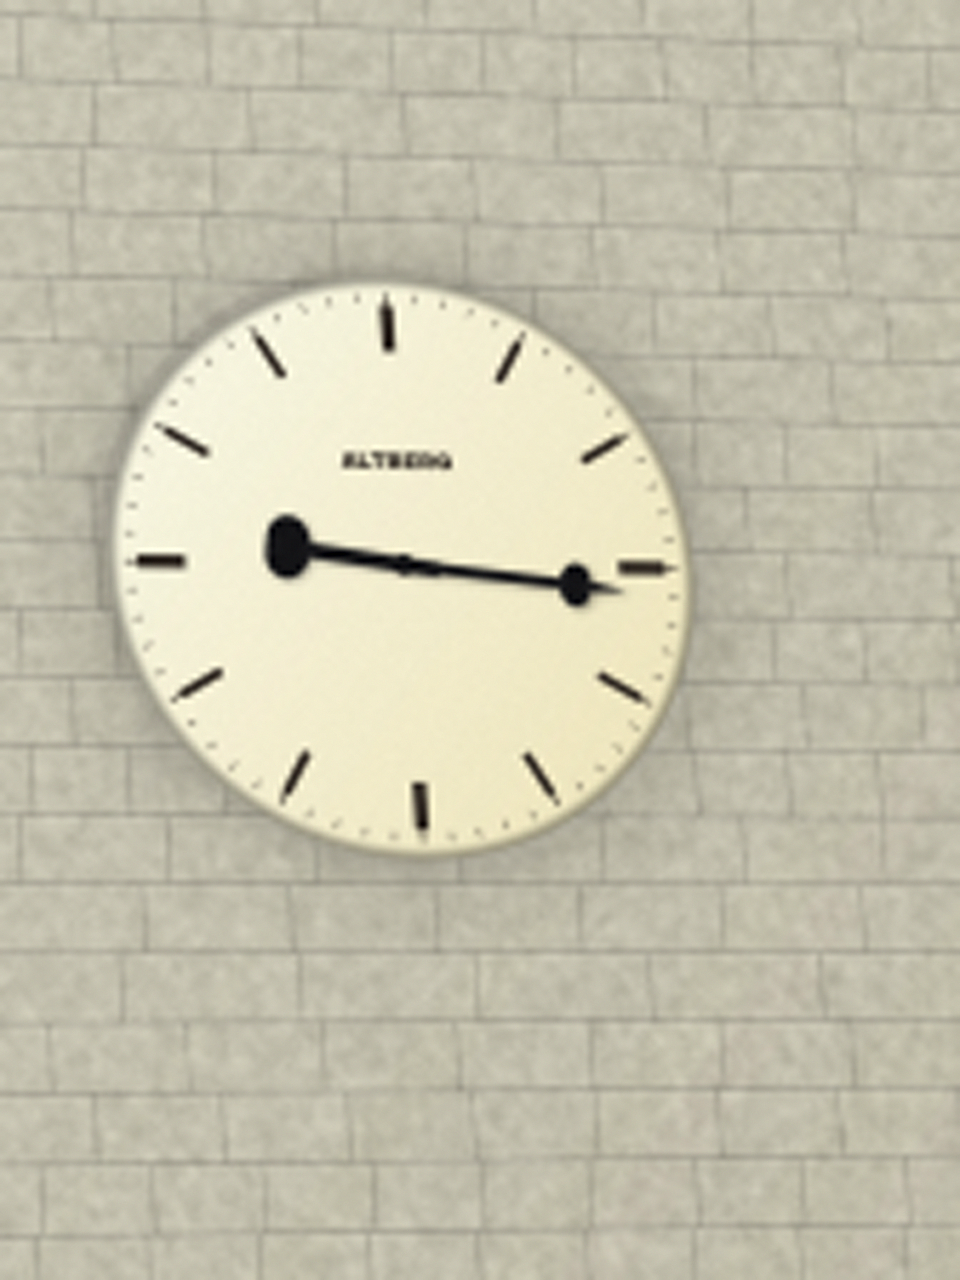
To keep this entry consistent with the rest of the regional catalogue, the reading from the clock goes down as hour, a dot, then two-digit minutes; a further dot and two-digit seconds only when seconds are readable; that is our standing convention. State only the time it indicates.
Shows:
9.16
